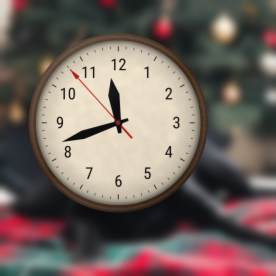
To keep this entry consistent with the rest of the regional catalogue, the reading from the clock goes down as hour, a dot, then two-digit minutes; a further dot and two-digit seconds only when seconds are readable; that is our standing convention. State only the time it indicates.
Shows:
11.41.53
